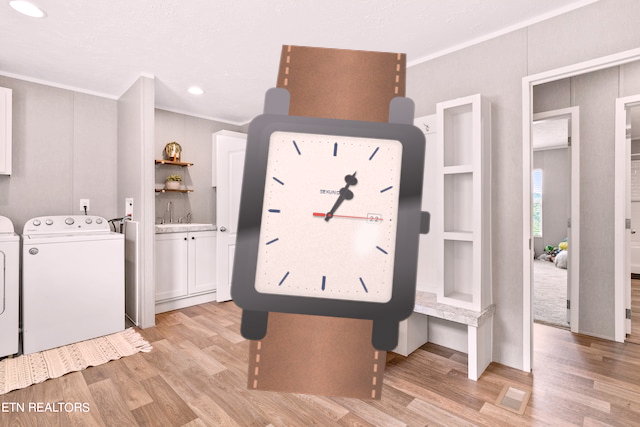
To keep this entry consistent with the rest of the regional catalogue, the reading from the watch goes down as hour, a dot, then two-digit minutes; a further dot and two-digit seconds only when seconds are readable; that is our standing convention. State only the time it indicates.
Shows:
1.04.15
